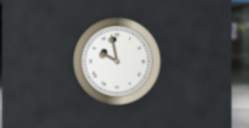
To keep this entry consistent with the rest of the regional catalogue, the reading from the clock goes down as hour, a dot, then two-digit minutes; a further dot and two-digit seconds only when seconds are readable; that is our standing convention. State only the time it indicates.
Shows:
9.58
